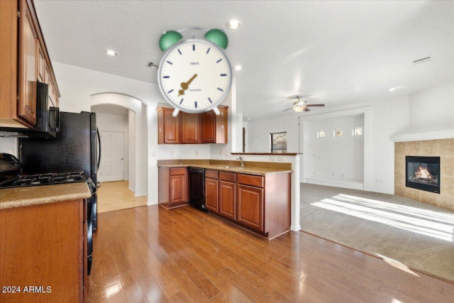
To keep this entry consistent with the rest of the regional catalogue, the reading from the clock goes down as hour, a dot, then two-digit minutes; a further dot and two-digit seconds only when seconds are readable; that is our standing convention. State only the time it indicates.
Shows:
7.37
